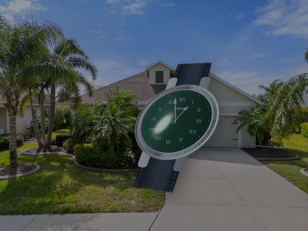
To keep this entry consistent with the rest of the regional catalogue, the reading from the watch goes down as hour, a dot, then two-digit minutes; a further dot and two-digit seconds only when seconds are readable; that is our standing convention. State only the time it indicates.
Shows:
12.57
